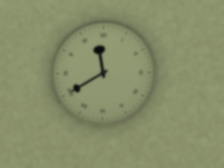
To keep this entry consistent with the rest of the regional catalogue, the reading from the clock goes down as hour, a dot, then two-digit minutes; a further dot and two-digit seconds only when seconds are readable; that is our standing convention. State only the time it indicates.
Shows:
11.40
